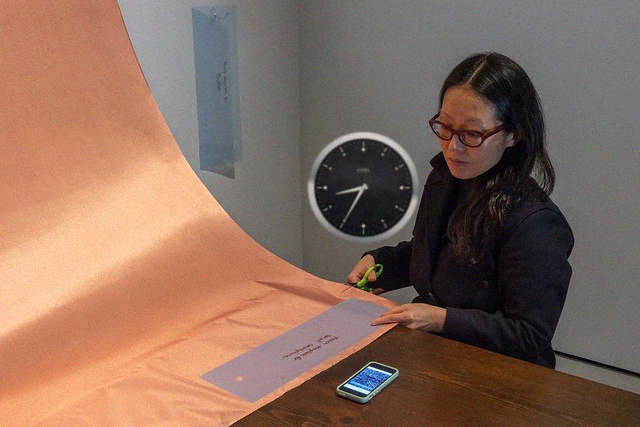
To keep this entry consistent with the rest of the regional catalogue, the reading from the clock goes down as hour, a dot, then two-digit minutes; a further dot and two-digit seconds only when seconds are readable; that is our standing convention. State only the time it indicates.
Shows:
8.35
